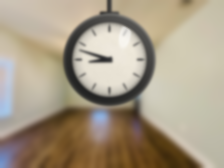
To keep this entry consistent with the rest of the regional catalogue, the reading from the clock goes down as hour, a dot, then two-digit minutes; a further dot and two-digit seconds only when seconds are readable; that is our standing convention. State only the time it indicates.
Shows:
8.48
